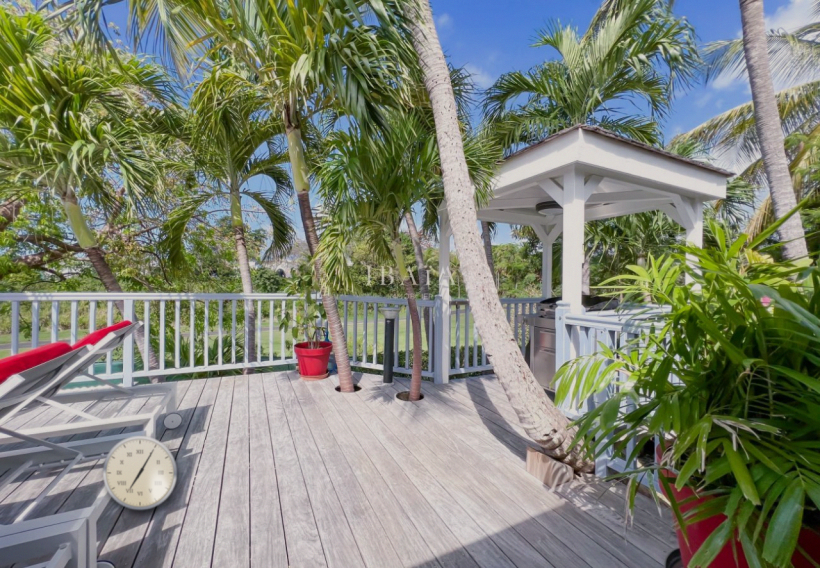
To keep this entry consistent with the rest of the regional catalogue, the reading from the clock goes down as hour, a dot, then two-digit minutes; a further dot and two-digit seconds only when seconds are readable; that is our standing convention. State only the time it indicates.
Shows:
7.05
